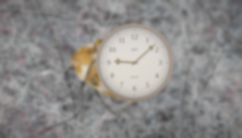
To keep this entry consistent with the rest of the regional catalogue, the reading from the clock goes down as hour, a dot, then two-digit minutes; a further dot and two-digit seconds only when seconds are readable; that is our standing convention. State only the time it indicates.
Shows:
9.08
